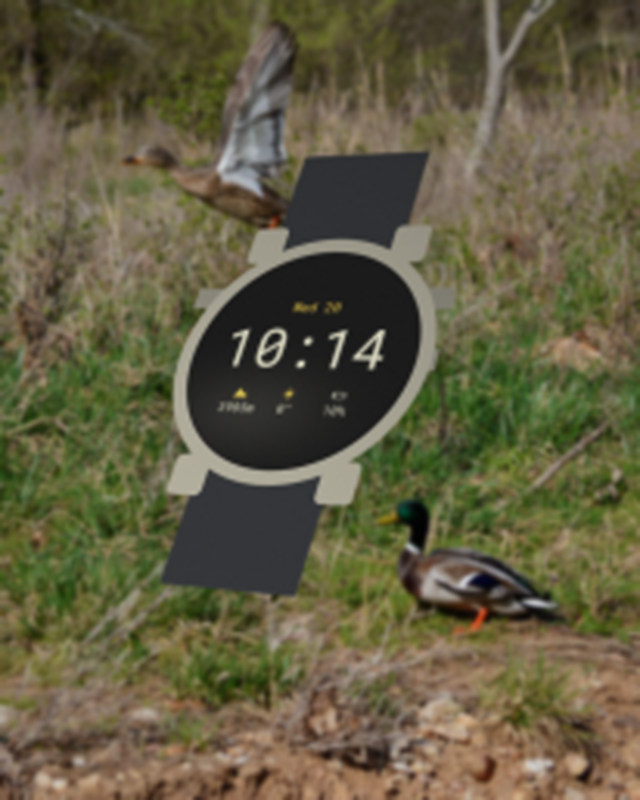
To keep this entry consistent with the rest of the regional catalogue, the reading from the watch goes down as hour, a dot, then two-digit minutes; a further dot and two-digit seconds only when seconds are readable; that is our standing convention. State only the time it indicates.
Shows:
10.14
